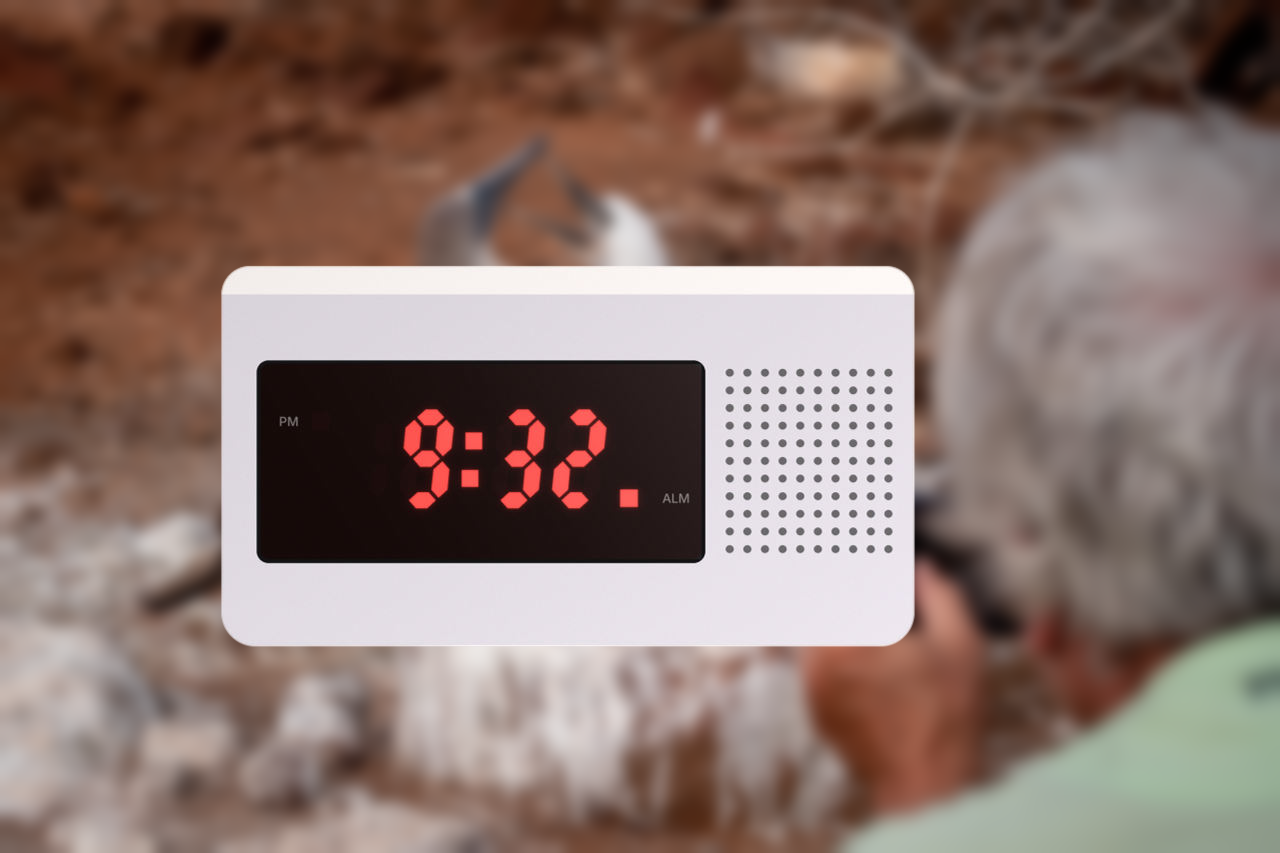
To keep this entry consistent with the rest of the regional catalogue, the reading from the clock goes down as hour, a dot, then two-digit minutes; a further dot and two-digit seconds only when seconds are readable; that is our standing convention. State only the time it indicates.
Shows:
9.32
